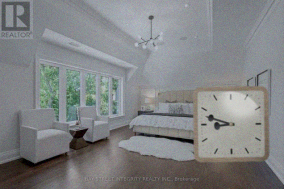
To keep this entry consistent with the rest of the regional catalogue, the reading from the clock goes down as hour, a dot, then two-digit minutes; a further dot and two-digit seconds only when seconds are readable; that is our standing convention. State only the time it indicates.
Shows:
8.48
